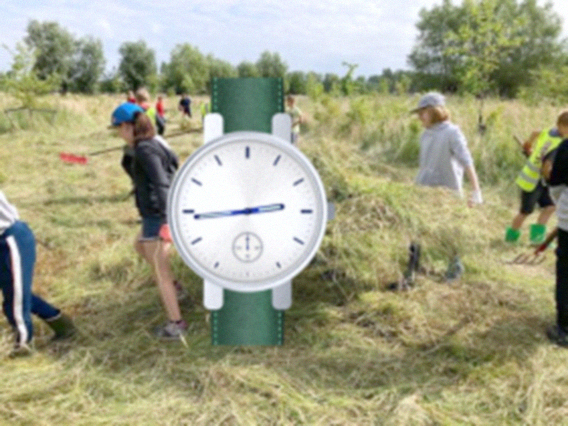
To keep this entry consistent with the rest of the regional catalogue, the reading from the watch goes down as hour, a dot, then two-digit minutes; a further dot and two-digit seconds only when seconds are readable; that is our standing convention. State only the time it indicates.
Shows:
2.44
